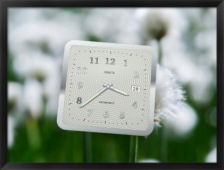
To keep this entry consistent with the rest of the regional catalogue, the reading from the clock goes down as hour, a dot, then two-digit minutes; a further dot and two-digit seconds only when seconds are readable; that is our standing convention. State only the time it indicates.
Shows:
3.38
